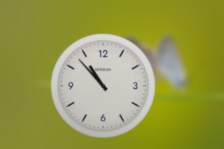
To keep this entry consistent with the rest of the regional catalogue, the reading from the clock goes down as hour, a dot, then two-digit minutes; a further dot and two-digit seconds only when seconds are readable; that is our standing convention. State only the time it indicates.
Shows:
10.53
